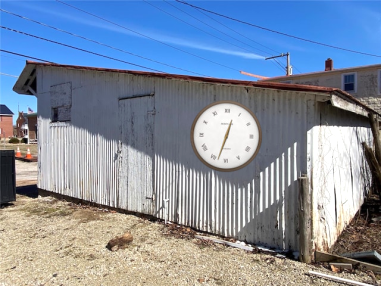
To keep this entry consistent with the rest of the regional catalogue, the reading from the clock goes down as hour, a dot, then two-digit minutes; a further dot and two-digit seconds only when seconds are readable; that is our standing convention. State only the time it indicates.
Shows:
12.33
